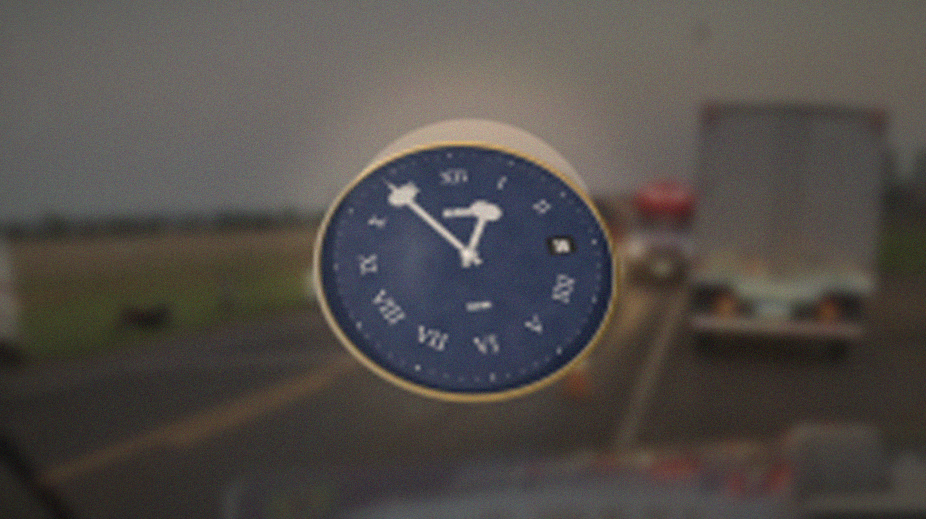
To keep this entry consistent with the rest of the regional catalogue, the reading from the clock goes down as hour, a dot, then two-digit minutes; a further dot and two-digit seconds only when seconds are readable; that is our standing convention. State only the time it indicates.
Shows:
12.54
